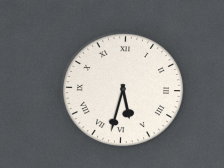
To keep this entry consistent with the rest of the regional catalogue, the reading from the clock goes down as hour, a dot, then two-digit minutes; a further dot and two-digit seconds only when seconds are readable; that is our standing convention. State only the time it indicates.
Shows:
5.32
